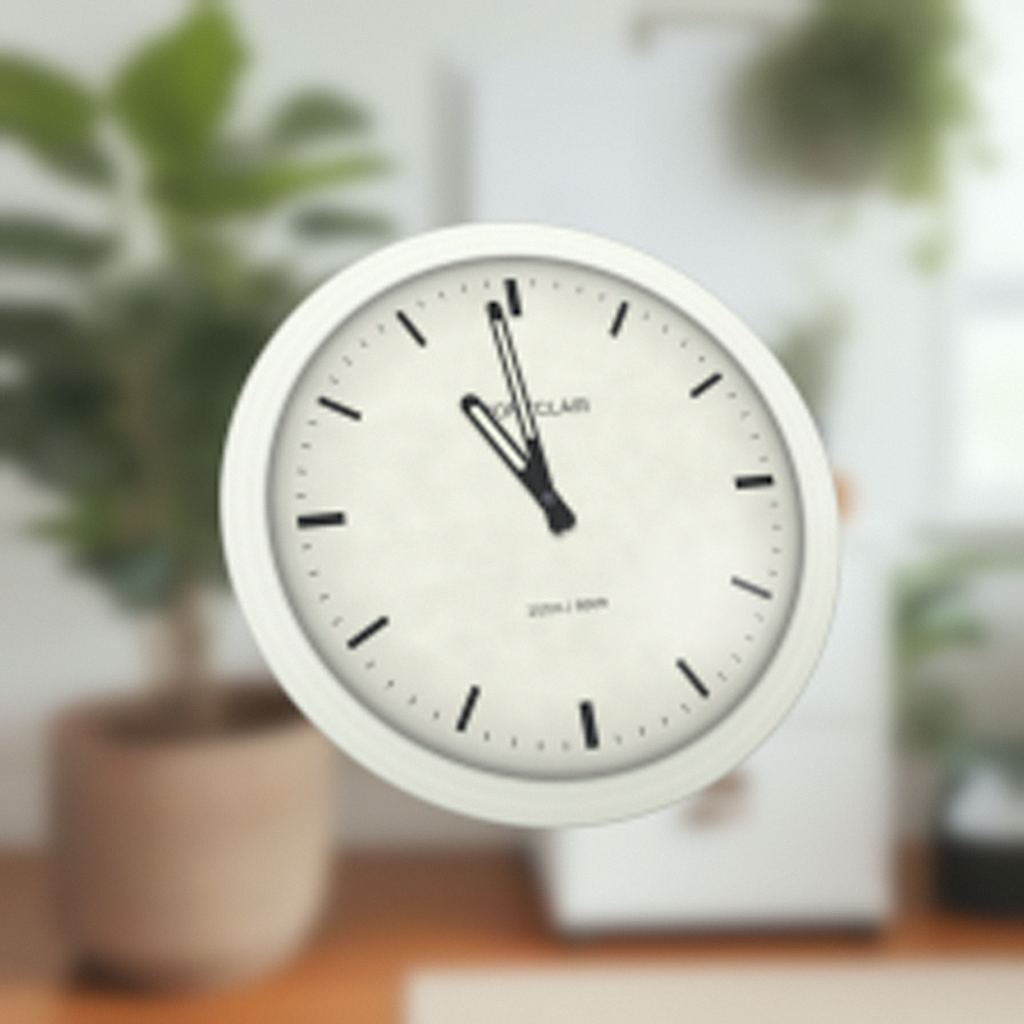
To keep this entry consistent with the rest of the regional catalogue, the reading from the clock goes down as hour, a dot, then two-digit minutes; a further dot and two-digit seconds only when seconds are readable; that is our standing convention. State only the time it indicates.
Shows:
10.59
